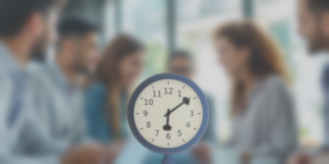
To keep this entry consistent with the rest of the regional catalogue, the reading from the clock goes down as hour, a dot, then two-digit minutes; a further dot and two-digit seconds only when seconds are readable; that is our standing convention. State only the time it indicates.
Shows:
6.09
